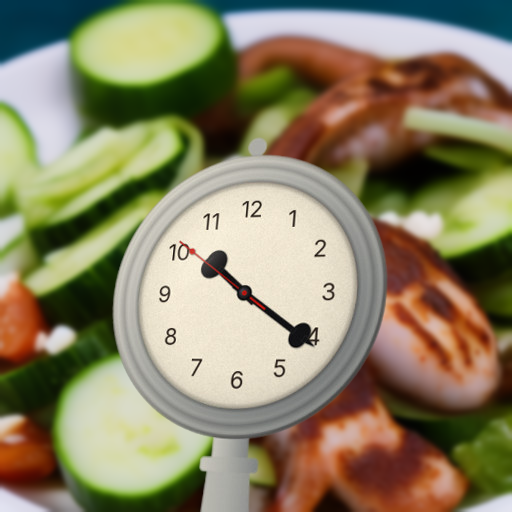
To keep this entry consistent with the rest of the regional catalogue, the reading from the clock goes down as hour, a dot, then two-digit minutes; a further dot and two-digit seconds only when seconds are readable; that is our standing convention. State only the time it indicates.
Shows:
10.20.51
